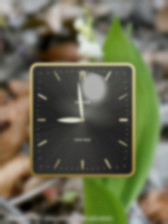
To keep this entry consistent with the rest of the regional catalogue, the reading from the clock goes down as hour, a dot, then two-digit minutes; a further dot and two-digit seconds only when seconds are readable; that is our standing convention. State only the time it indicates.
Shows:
8.59
